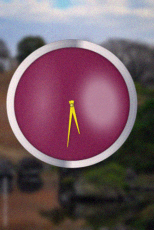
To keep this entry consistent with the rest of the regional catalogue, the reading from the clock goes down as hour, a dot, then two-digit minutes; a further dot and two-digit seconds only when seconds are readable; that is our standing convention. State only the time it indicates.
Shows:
5.31
